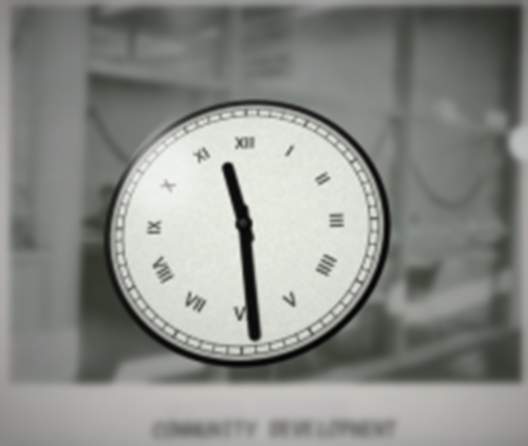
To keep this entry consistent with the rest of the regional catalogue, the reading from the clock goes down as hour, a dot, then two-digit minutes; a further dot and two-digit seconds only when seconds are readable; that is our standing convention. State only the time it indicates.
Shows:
11.29
